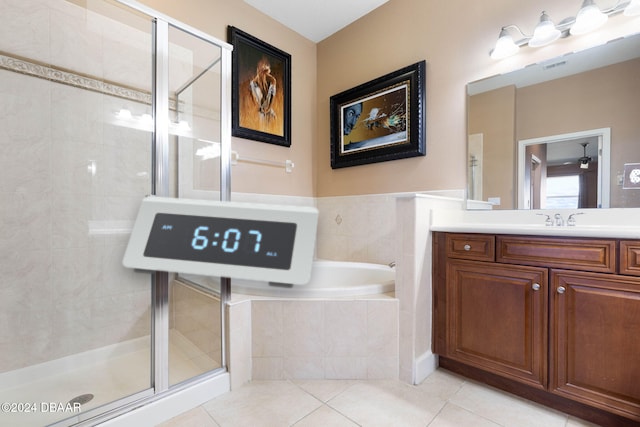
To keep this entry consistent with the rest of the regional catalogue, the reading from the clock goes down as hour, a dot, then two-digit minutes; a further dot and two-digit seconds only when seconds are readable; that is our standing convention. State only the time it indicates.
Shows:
6.07
